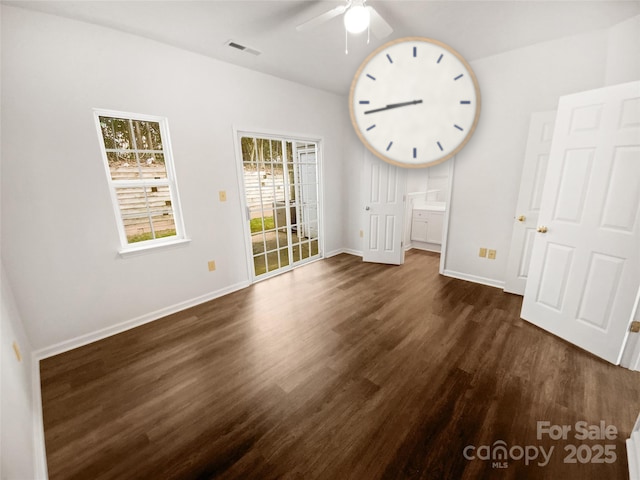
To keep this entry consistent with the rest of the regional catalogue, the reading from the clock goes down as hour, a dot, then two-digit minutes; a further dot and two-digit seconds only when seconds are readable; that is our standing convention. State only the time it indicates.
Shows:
8.43
